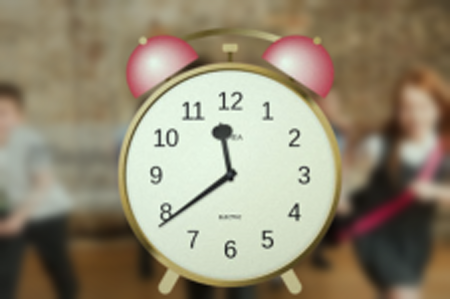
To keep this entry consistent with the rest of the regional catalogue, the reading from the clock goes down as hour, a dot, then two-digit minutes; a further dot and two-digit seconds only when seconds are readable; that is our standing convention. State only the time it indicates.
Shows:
11.39
